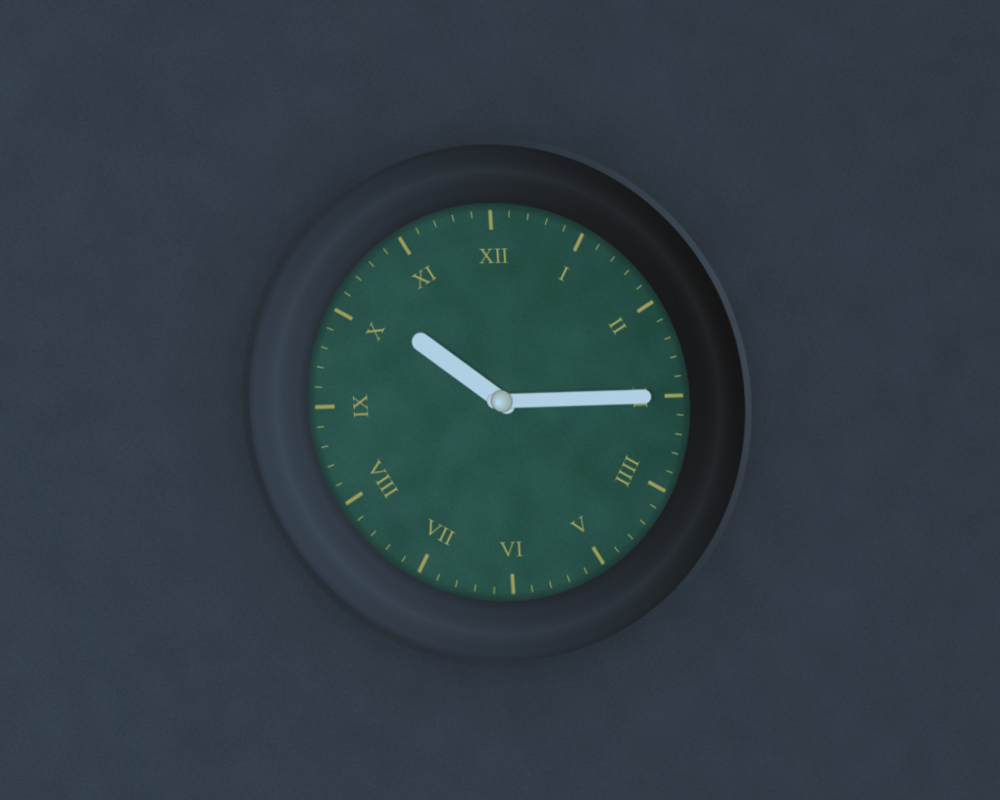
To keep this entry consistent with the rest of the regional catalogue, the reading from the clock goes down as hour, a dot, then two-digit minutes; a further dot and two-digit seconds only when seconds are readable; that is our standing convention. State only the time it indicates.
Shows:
10.15
